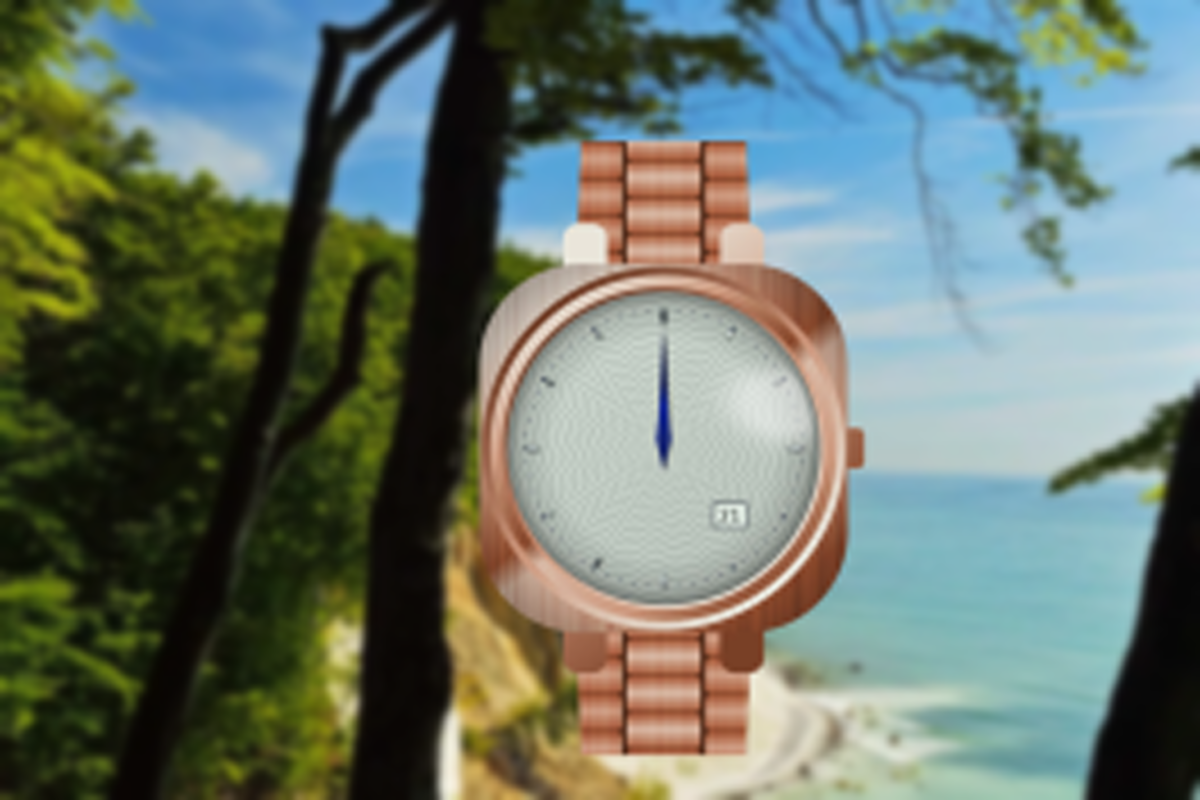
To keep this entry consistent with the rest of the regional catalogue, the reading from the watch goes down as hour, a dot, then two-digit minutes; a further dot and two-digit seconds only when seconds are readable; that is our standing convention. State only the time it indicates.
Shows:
12.00
